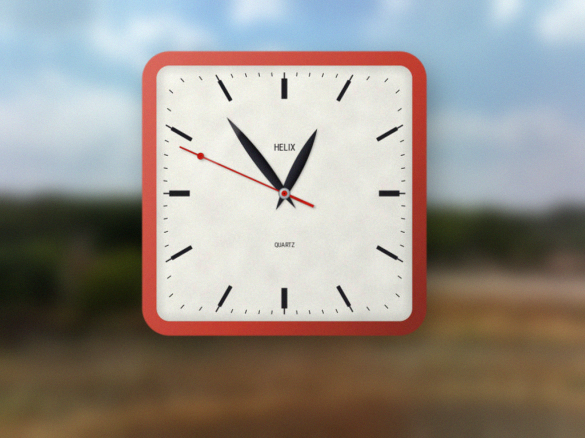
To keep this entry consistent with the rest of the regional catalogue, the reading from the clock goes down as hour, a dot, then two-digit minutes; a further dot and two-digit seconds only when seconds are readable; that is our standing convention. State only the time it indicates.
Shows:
12.53.49
